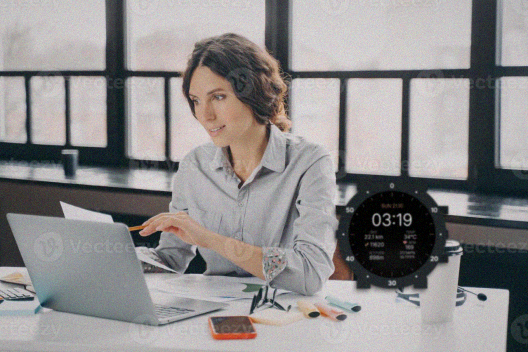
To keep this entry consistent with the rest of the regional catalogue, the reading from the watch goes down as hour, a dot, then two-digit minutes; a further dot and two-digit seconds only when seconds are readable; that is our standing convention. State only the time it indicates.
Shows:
3.19
